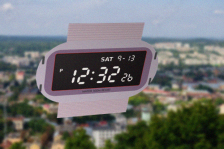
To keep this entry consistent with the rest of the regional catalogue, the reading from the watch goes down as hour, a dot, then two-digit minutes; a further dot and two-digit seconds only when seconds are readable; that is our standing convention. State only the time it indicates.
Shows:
12.32.26
